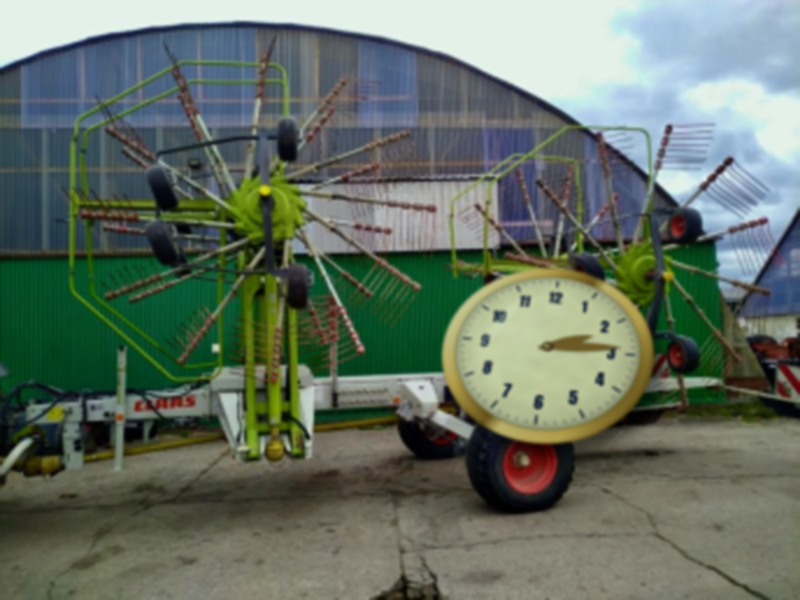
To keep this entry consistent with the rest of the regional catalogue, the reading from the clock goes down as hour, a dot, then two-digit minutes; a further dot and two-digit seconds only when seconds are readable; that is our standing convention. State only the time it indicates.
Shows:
2.14
